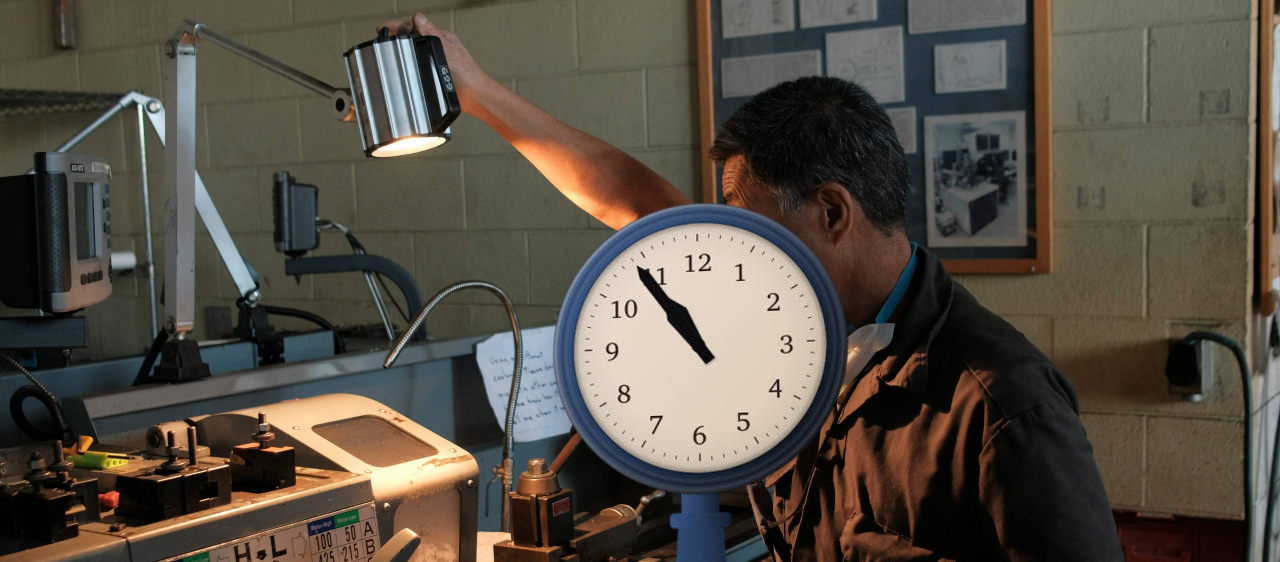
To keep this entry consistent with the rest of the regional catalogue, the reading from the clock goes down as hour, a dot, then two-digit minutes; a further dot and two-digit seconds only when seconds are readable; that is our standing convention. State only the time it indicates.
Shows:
10.54
